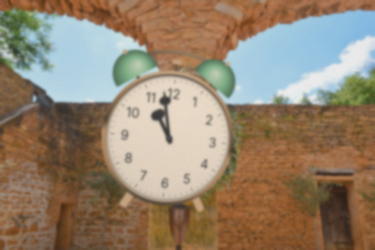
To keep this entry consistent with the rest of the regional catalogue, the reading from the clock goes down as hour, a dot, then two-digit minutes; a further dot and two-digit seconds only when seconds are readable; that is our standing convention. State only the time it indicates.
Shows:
10.58
